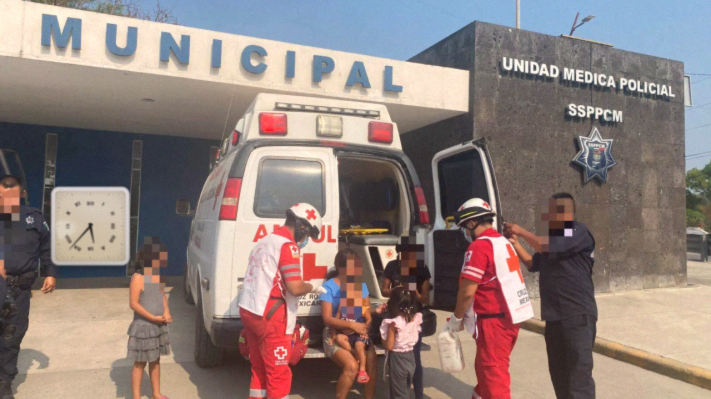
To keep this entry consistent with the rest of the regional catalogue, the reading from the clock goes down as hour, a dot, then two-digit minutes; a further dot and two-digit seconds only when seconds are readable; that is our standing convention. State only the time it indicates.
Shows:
5.37
